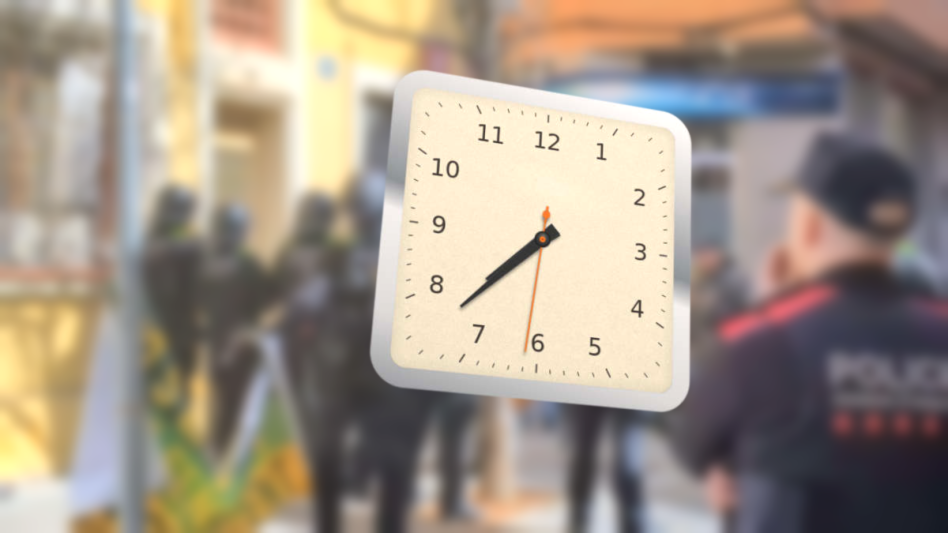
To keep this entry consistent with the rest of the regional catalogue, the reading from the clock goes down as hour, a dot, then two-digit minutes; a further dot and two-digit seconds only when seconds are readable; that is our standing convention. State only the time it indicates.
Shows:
7.37.31
